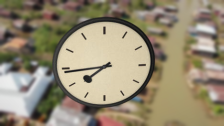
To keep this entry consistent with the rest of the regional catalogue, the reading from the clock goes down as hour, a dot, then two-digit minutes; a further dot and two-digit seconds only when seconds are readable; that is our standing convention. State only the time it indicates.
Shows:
7.44
